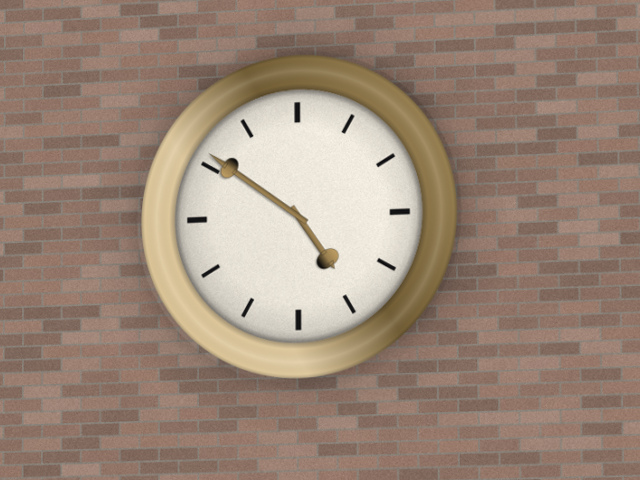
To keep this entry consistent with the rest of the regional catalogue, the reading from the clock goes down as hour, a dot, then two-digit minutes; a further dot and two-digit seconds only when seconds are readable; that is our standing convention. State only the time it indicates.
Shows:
4.51
